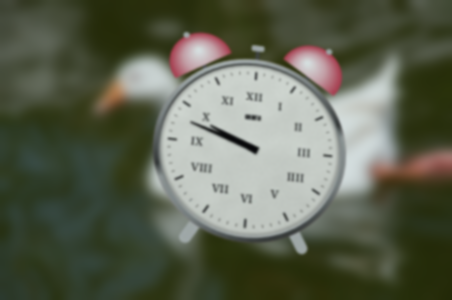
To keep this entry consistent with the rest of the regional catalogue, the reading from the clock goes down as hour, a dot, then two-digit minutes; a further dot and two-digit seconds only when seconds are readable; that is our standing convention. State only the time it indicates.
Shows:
9.48
